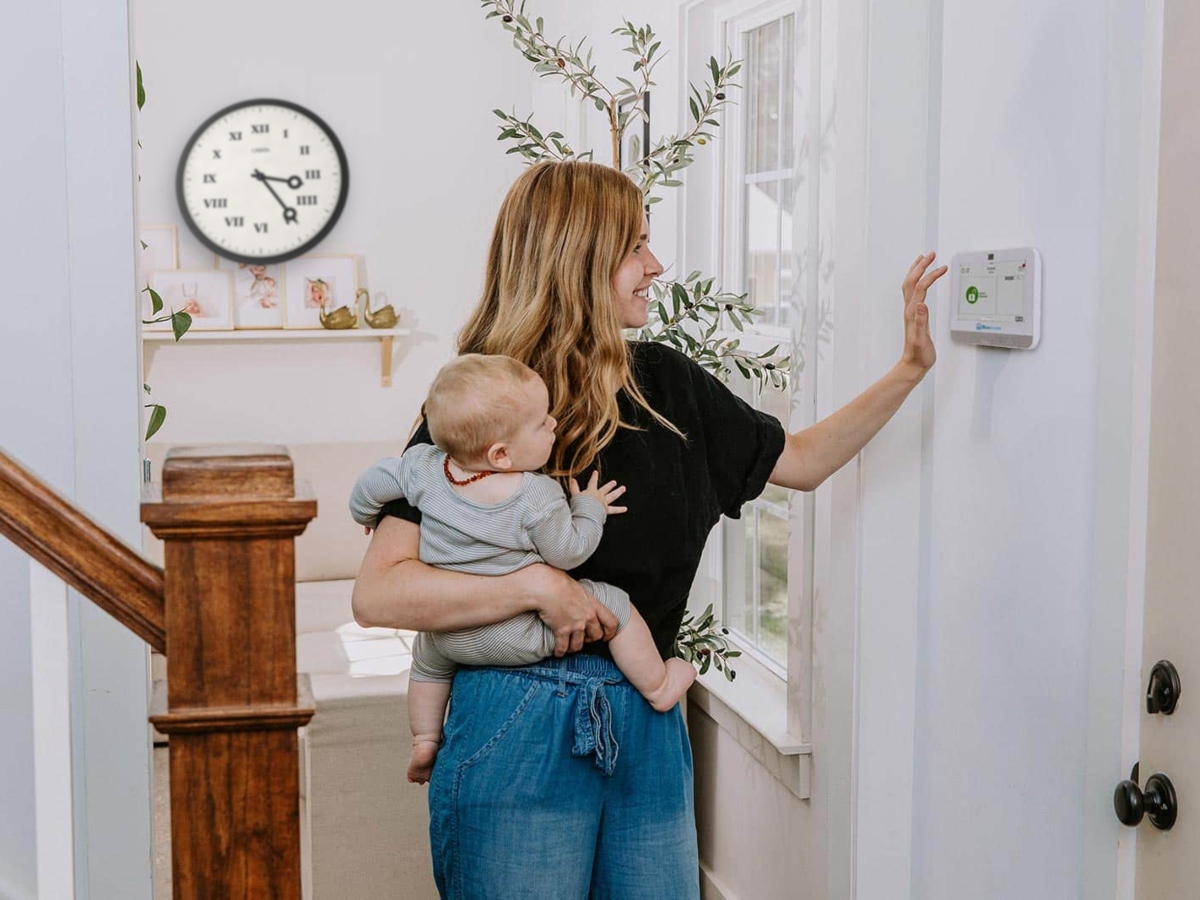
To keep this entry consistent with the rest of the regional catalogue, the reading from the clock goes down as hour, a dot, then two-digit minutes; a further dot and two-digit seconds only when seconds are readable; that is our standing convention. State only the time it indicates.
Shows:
3.24
